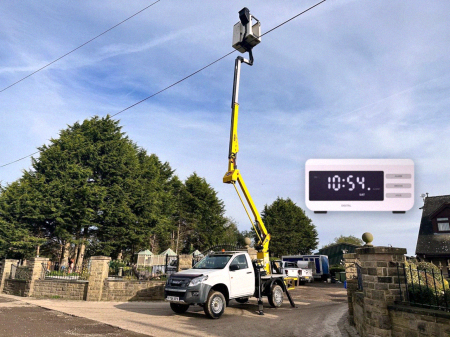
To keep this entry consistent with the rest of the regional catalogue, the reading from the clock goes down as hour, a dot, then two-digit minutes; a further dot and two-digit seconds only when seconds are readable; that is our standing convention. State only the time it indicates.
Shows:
10.54
